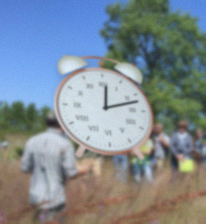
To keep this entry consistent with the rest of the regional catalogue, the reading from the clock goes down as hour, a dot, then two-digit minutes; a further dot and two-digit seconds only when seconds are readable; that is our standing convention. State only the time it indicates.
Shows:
12.12
